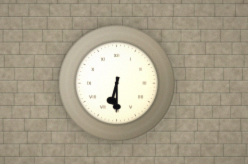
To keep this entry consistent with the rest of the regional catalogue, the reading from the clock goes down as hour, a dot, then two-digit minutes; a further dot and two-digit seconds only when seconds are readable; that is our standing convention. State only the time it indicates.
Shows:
6.30
